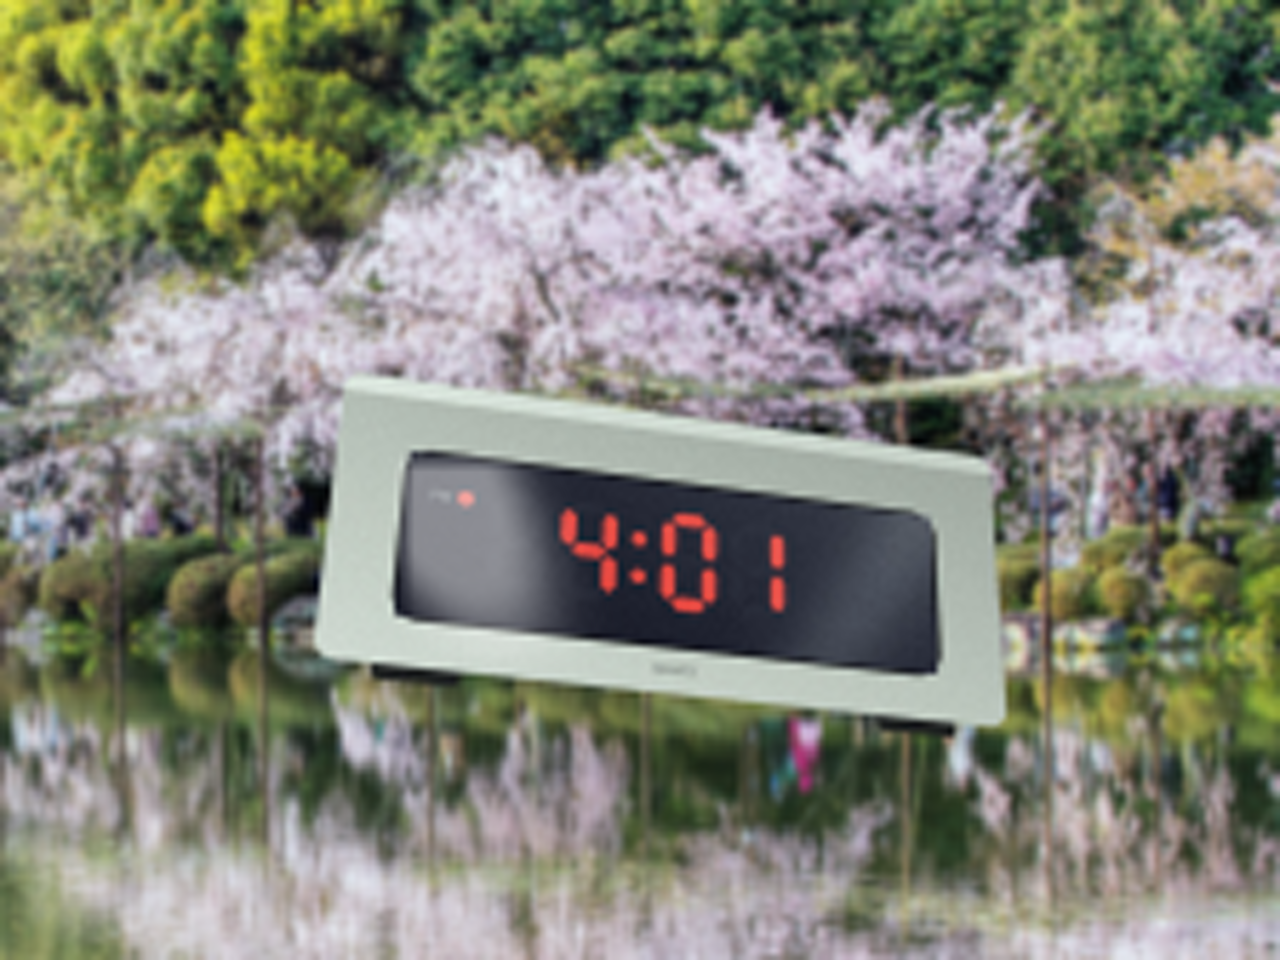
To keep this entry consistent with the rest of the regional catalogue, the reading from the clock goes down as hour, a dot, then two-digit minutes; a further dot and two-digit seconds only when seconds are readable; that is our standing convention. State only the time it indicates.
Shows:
4.01
